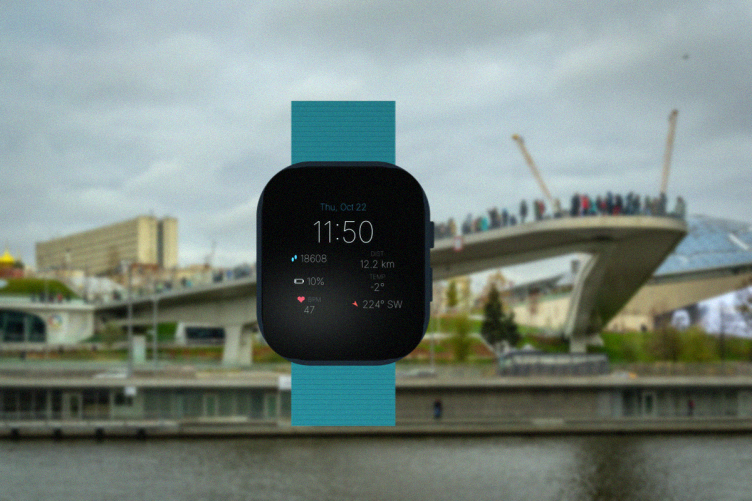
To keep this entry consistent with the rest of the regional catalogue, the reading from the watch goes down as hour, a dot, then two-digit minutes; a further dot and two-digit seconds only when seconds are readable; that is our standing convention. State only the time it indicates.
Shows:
11.50
